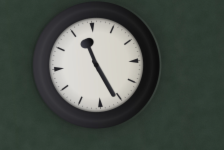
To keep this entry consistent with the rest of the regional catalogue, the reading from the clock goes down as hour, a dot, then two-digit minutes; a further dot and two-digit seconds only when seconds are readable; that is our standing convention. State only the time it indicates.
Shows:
11.26
